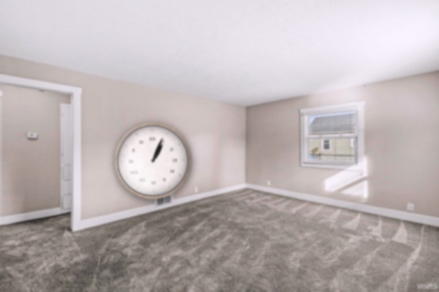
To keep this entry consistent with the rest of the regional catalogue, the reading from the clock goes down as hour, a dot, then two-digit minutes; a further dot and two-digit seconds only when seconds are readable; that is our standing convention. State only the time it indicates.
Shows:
1.04
